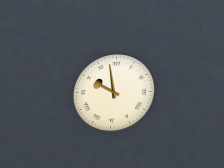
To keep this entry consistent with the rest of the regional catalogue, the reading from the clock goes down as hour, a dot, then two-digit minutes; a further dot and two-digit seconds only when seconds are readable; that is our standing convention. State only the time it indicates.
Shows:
9.58
